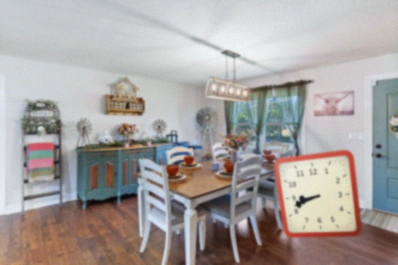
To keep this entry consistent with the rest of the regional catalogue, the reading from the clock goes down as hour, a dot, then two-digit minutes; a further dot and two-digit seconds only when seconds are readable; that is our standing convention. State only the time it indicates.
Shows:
8.42
